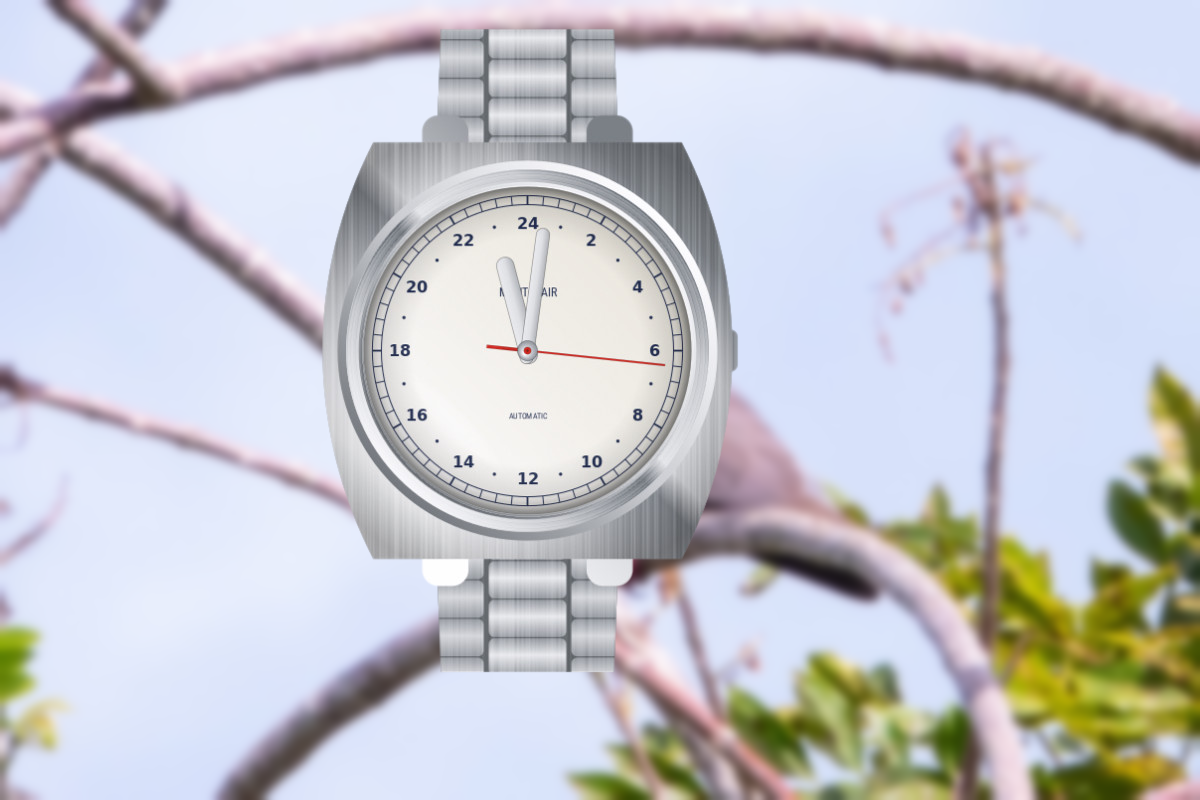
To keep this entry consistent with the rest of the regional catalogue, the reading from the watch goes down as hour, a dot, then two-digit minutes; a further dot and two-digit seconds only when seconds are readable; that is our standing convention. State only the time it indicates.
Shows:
23.01.16
